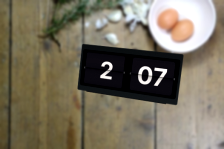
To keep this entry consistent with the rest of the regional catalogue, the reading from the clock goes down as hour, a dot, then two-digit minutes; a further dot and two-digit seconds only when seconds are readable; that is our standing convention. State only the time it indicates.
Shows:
2.07
